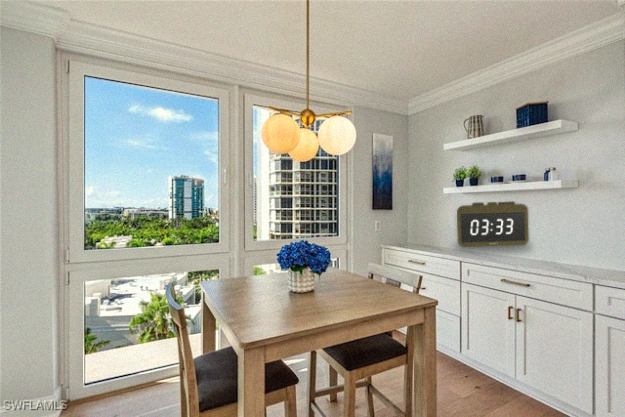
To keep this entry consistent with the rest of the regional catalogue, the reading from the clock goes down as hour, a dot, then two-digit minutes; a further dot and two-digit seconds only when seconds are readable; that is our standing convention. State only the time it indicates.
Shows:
3.33
